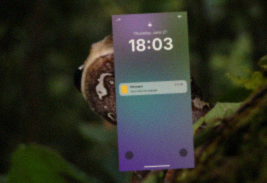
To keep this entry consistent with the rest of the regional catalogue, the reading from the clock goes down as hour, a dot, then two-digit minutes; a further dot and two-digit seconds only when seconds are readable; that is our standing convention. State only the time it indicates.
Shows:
18.03
